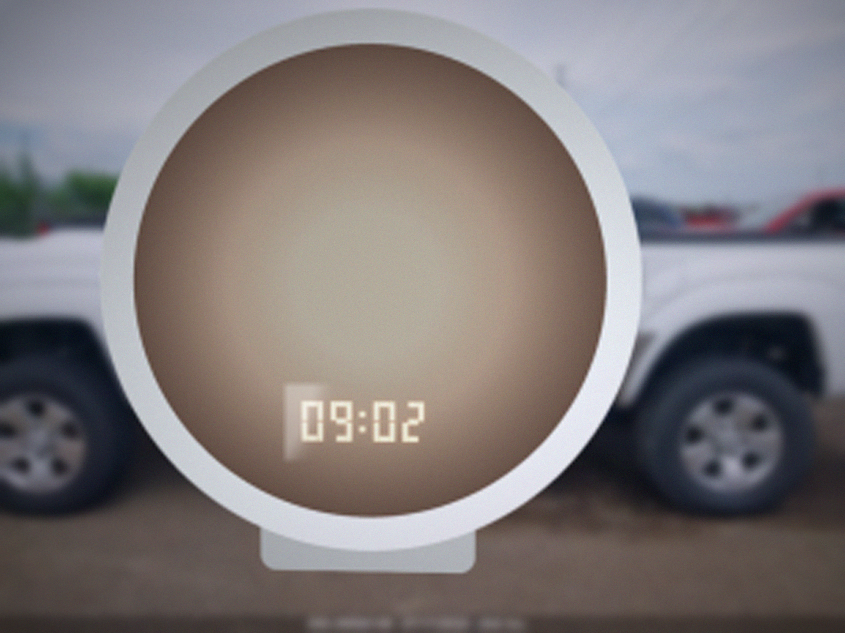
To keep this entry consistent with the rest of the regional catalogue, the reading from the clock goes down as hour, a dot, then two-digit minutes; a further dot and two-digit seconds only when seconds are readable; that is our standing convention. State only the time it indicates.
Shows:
9.02
